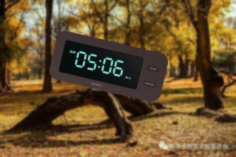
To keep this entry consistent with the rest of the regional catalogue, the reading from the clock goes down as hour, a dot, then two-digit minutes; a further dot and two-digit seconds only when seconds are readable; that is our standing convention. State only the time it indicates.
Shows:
5.06
